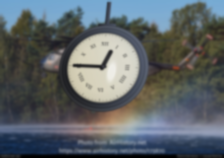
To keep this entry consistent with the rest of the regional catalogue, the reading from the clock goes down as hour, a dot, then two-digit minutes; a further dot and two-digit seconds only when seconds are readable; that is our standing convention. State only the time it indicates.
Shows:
12.45
